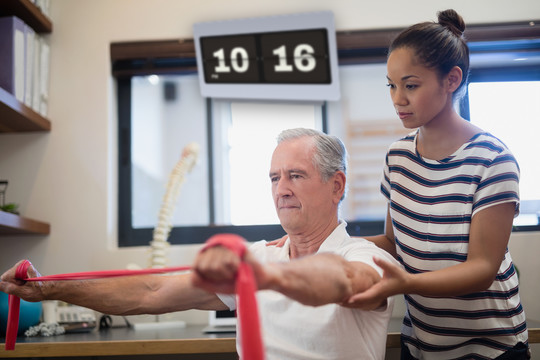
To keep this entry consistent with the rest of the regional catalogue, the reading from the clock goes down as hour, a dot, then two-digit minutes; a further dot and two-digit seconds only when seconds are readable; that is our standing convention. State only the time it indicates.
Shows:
10.16
